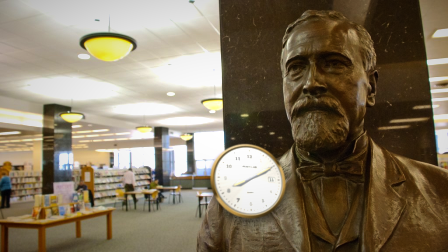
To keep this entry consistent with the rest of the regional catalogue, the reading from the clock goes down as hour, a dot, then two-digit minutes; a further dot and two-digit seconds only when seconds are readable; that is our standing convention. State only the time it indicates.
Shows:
8.10
